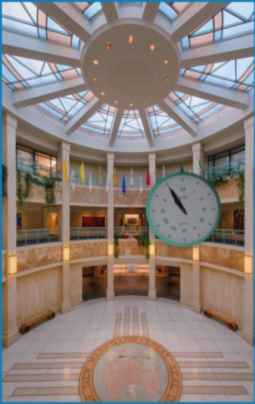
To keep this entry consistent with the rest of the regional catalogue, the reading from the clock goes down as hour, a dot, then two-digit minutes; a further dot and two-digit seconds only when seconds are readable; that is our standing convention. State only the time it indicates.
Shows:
10.55
